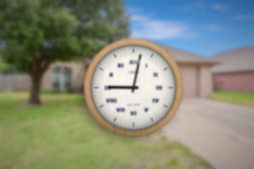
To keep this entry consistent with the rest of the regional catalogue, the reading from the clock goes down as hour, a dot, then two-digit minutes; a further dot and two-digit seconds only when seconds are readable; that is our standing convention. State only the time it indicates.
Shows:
9.02
